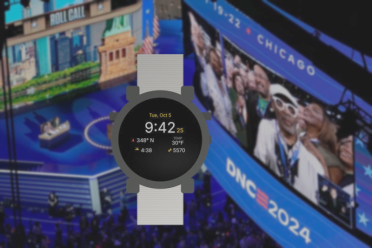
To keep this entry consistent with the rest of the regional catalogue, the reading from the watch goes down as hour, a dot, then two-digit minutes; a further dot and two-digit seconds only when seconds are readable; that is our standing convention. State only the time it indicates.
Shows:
9.42
